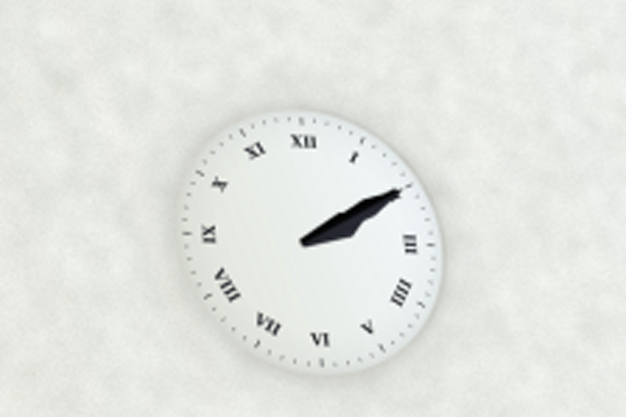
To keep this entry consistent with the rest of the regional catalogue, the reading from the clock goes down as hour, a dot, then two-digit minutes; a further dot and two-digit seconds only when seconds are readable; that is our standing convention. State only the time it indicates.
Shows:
2.10
